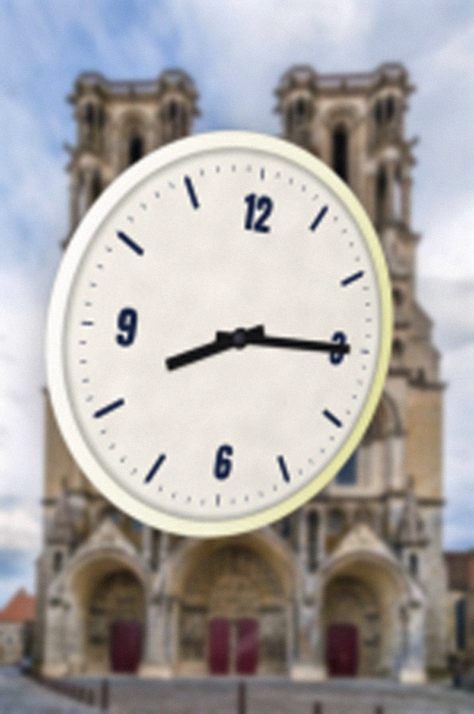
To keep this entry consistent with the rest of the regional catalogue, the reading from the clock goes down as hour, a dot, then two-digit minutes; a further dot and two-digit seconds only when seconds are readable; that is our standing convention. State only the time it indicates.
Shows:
8.15
